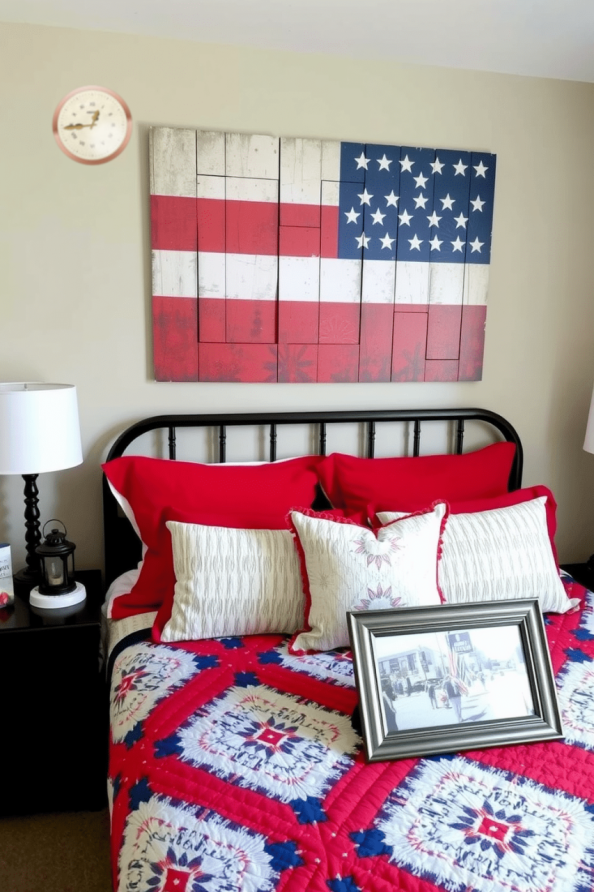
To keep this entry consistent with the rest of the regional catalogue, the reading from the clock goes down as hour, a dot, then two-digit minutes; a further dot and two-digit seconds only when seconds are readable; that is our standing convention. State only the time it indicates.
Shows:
12.44
